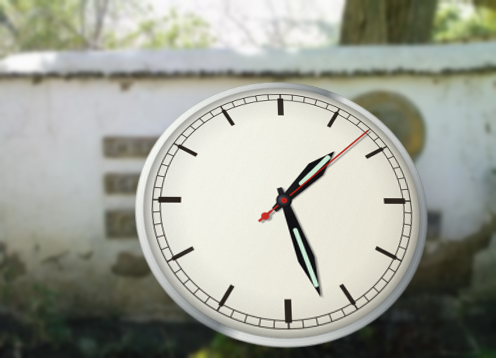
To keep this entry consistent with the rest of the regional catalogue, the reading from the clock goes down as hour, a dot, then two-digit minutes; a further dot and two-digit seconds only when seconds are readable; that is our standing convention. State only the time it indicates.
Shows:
1.27.08
